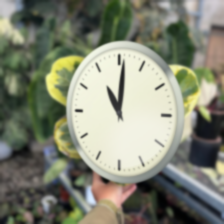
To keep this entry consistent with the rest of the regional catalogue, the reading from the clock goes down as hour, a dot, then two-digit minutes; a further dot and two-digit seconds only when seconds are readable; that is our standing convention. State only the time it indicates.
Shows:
11.01
